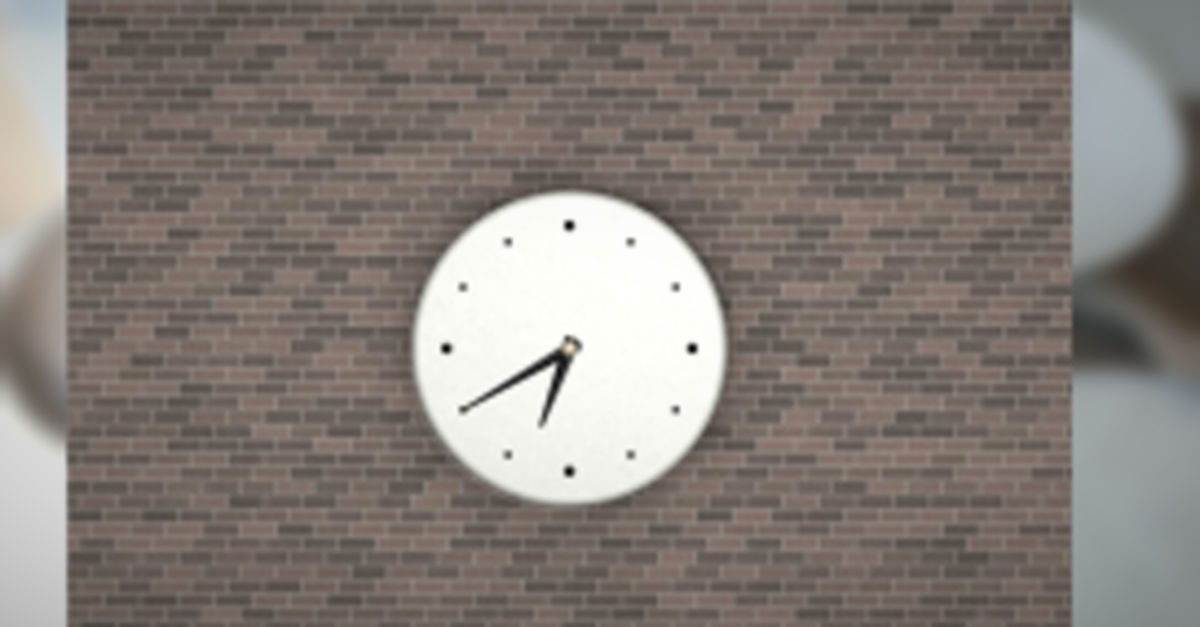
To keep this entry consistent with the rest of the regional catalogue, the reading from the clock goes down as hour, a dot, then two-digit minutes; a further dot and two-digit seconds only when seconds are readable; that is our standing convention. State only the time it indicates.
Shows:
6.40
